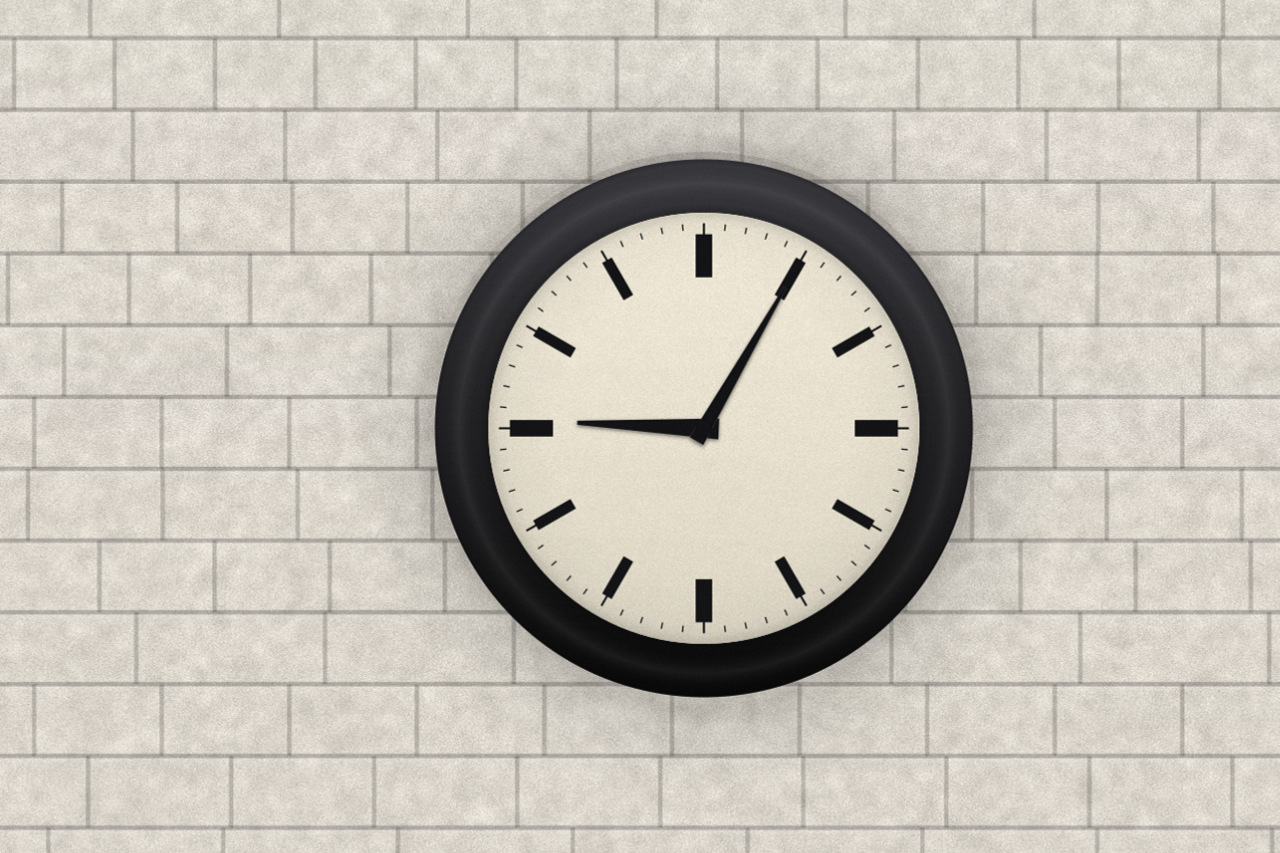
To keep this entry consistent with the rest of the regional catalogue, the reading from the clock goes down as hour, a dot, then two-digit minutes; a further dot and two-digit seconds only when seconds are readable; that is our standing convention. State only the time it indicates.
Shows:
9.05
